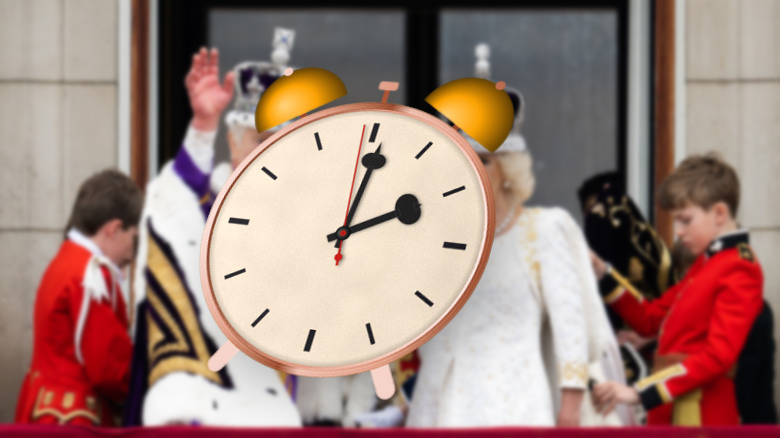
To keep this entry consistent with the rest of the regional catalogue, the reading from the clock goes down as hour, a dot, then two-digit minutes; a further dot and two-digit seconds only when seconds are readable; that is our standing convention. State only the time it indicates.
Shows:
2.00.59
